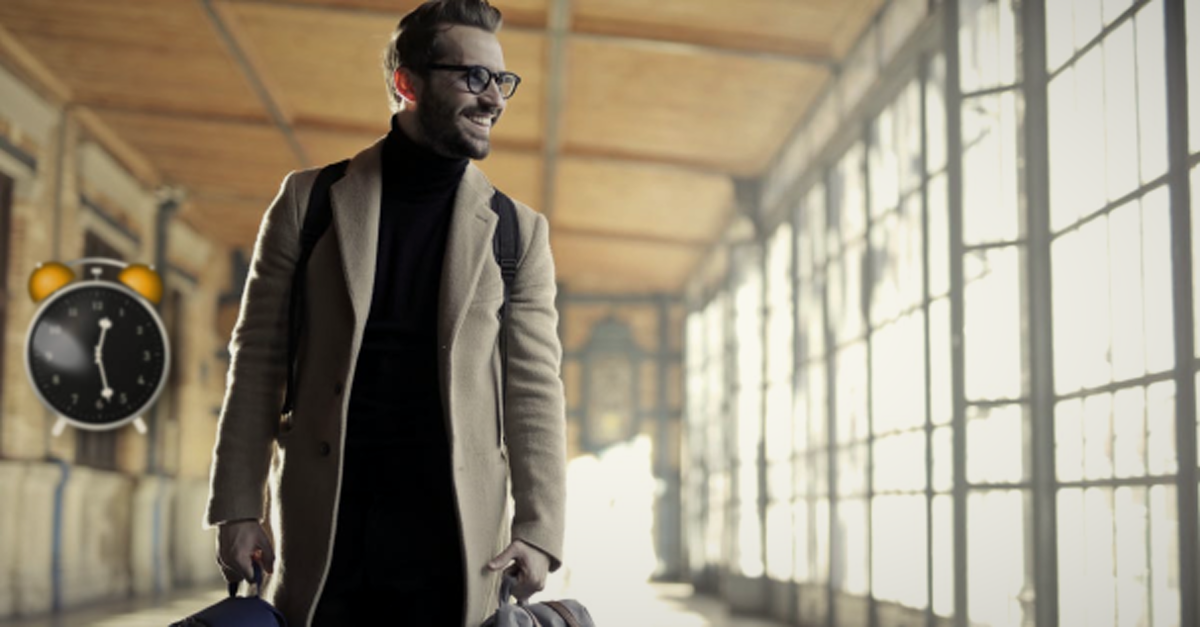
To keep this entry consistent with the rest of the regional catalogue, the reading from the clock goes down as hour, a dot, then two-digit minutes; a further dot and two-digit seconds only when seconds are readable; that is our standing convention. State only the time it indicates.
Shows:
12.28
